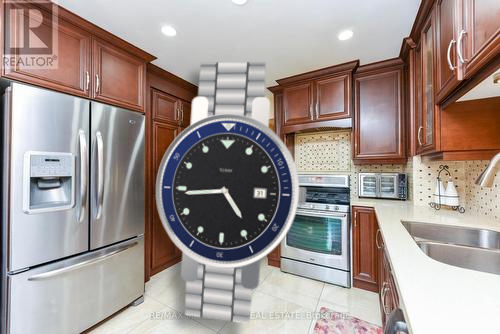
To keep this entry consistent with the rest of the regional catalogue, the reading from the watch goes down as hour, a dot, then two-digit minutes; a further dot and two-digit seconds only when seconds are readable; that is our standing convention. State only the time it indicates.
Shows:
4.44
